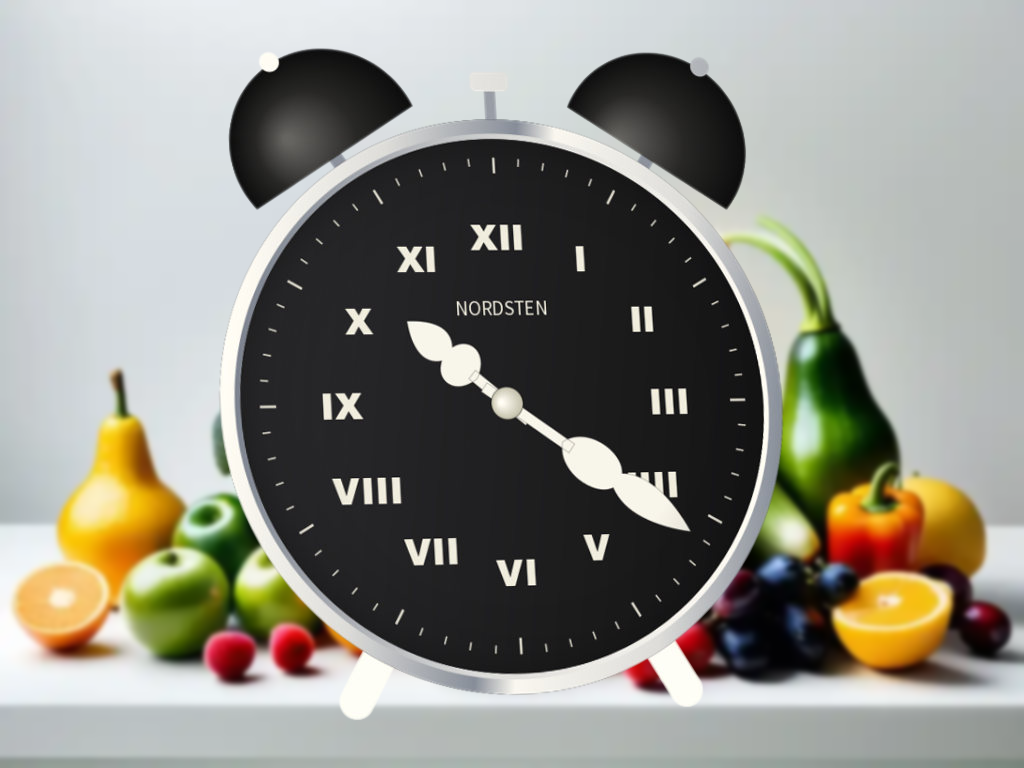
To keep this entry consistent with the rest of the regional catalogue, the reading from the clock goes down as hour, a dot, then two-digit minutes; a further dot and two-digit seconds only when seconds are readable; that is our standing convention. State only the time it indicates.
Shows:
10.21
